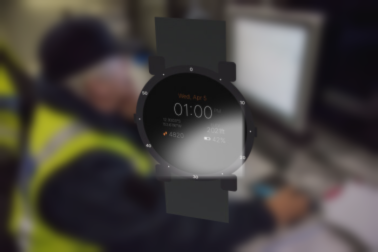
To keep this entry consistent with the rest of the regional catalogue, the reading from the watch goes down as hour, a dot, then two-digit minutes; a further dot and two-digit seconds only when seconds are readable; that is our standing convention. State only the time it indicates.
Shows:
1.00
